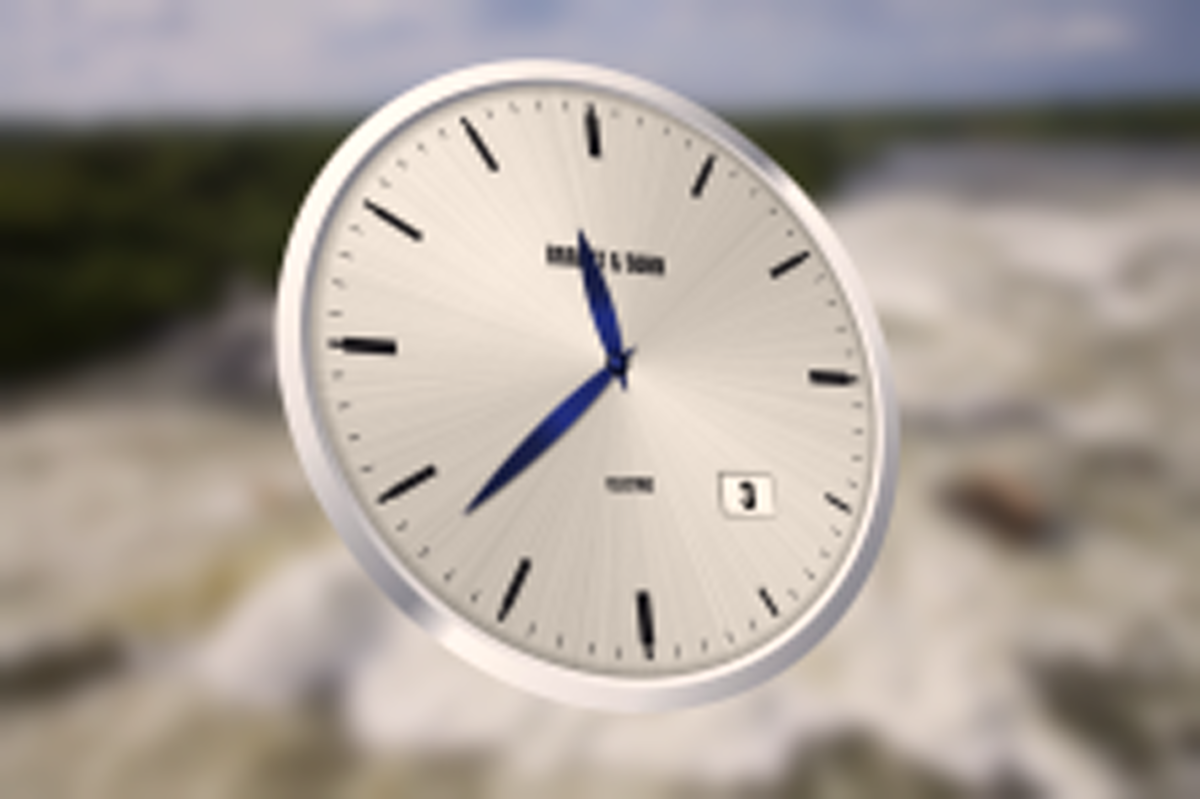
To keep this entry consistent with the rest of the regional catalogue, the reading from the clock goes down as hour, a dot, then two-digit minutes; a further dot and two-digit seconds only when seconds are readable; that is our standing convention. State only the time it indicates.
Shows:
11.38
